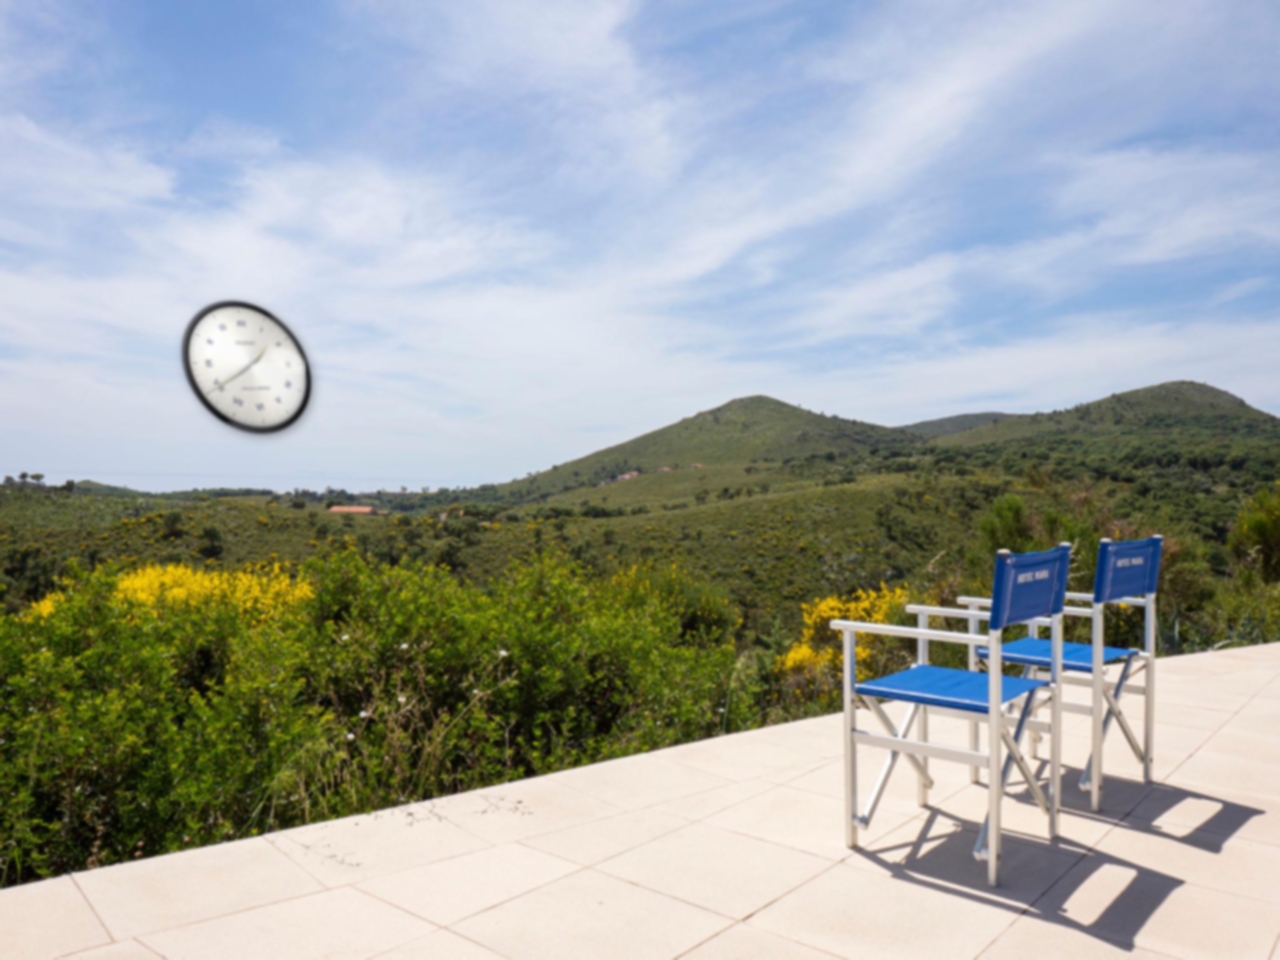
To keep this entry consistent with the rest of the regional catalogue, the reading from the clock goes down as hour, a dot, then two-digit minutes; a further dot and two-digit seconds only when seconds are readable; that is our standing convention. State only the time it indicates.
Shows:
1.40
